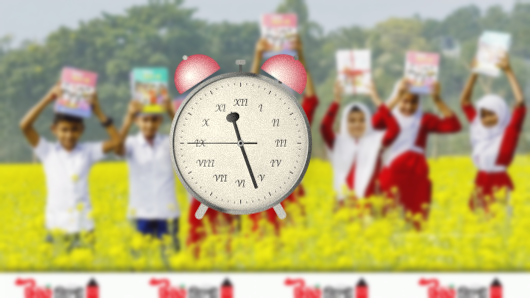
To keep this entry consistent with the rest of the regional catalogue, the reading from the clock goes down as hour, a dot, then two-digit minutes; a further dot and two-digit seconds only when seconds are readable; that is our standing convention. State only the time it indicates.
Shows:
11.26.45
